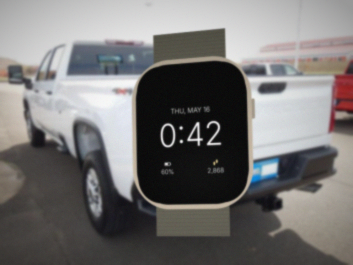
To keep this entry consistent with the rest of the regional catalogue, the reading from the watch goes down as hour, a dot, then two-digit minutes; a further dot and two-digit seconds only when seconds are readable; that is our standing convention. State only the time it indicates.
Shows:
0.42
